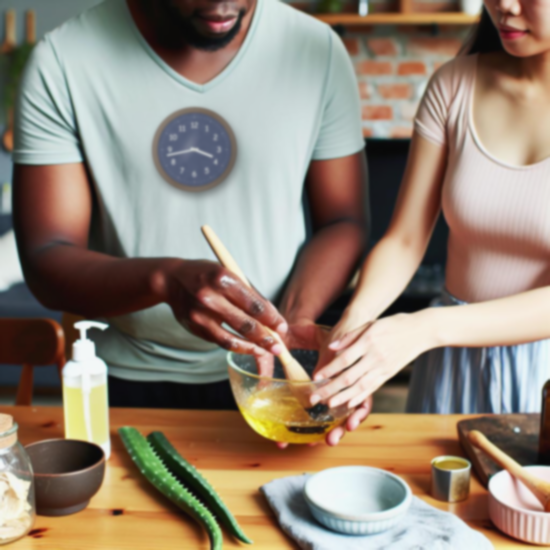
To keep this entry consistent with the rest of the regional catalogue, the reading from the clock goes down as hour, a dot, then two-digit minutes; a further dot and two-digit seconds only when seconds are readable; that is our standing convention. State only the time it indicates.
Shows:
3.43
